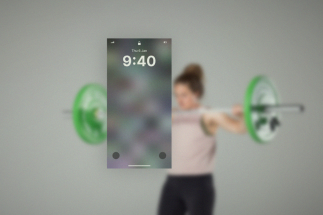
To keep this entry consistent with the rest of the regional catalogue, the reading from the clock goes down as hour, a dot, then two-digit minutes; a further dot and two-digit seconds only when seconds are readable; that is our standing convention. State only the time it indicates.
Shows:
9.40
